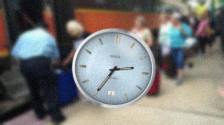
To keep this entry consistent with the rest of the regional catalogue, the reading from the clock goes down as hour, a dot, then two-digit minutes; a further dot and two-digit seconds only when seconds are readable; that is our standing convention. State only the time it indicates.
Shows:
2.35
